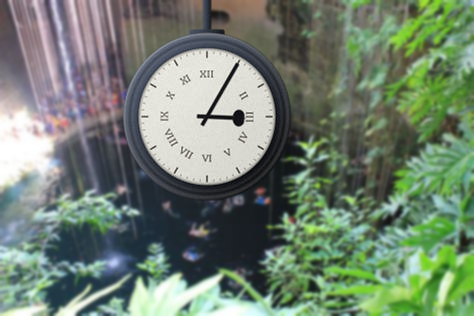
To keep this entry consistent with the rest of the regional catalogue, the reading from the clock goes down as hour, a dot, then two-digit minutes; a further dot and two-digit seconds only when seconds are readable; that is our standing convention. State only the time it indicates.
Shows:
3.05
